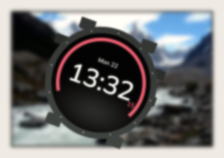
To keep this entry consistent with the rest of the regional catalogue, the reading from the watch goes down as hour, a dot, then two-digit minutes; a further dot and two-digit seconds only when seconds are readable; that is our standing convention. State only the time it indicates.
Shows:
13.32
